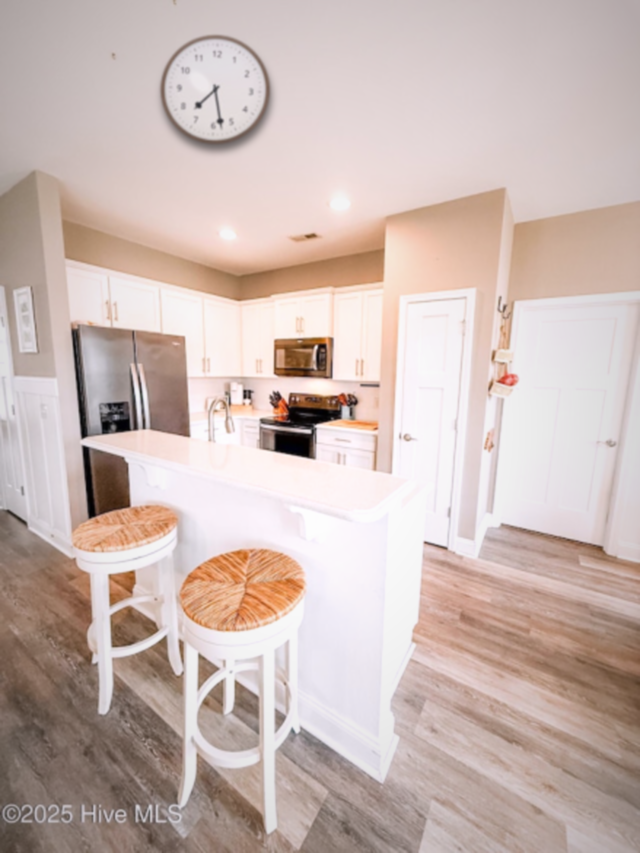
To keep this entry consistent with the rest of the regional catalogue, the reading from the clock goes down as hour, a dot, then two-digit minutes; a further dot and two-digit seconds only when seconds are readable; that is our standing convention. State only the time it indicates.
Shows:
7.28
